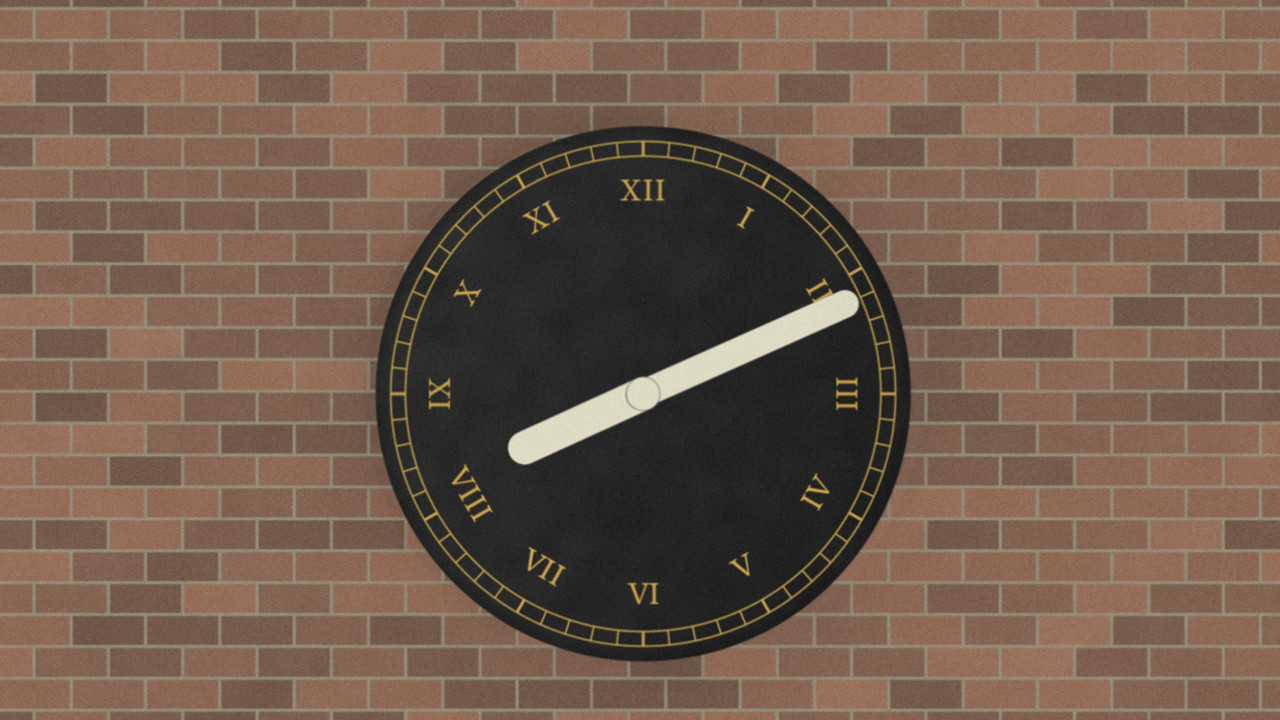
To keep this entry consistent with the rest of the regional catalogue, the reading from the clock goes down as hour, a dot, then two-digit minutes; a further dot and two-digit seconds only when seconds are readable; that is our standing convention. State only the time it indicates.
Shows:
8.11
